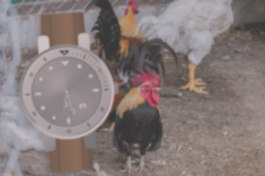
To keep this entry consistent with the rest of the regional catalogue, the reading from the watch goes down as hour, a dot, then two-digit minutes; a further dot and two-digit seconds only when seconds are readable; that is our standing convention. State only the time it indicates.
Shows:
6.28
